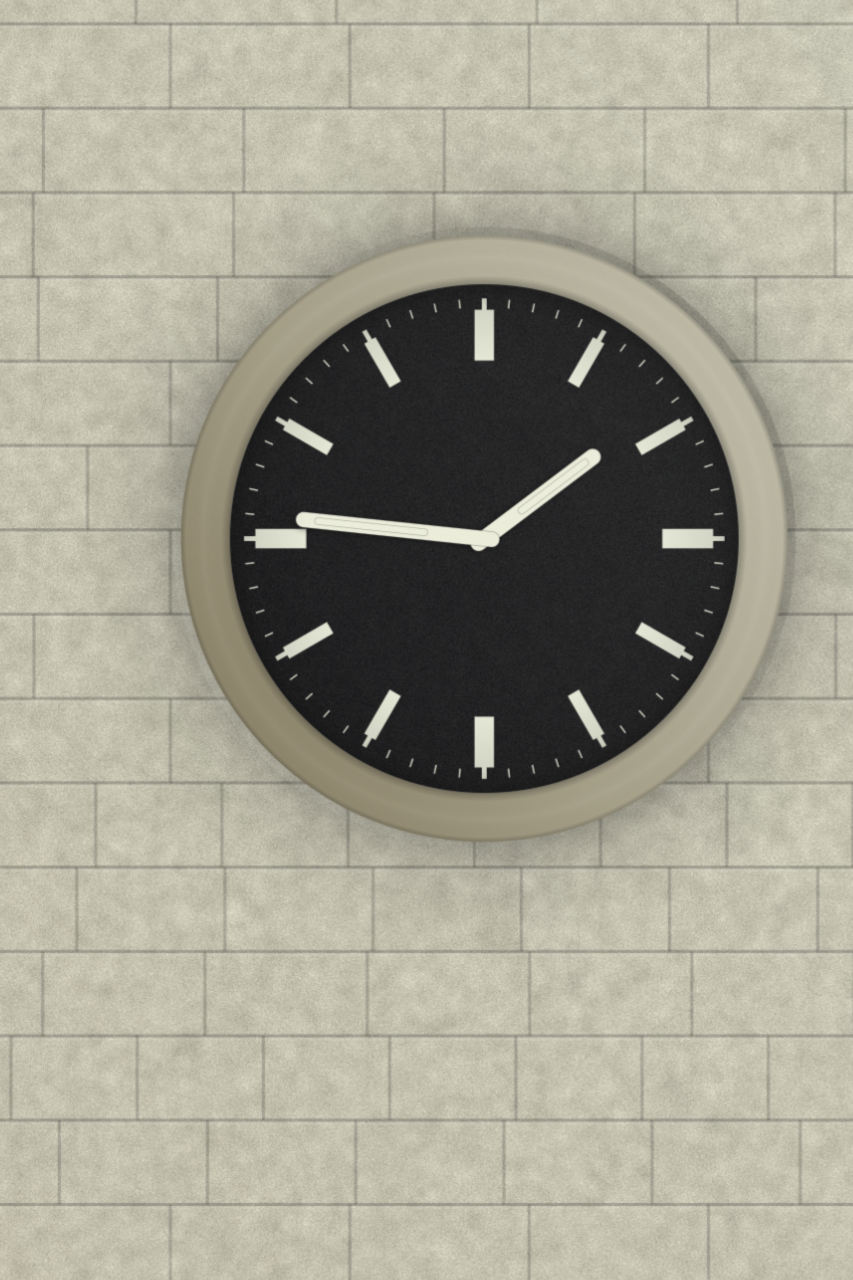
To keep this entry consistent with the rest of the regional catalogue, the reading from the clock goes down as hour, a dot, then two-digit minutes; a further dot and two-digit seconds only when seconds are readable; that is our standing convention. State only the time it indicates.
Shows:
1.46
